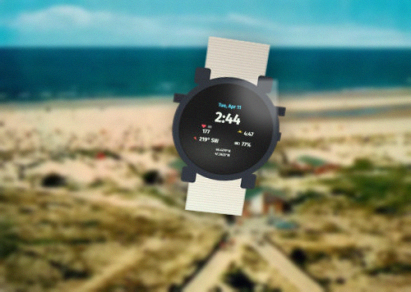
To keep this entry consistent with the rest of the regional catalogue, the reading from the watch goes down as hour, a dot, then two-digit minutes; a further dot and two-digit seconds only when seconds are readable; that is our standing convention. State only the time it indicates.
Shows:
2.44
